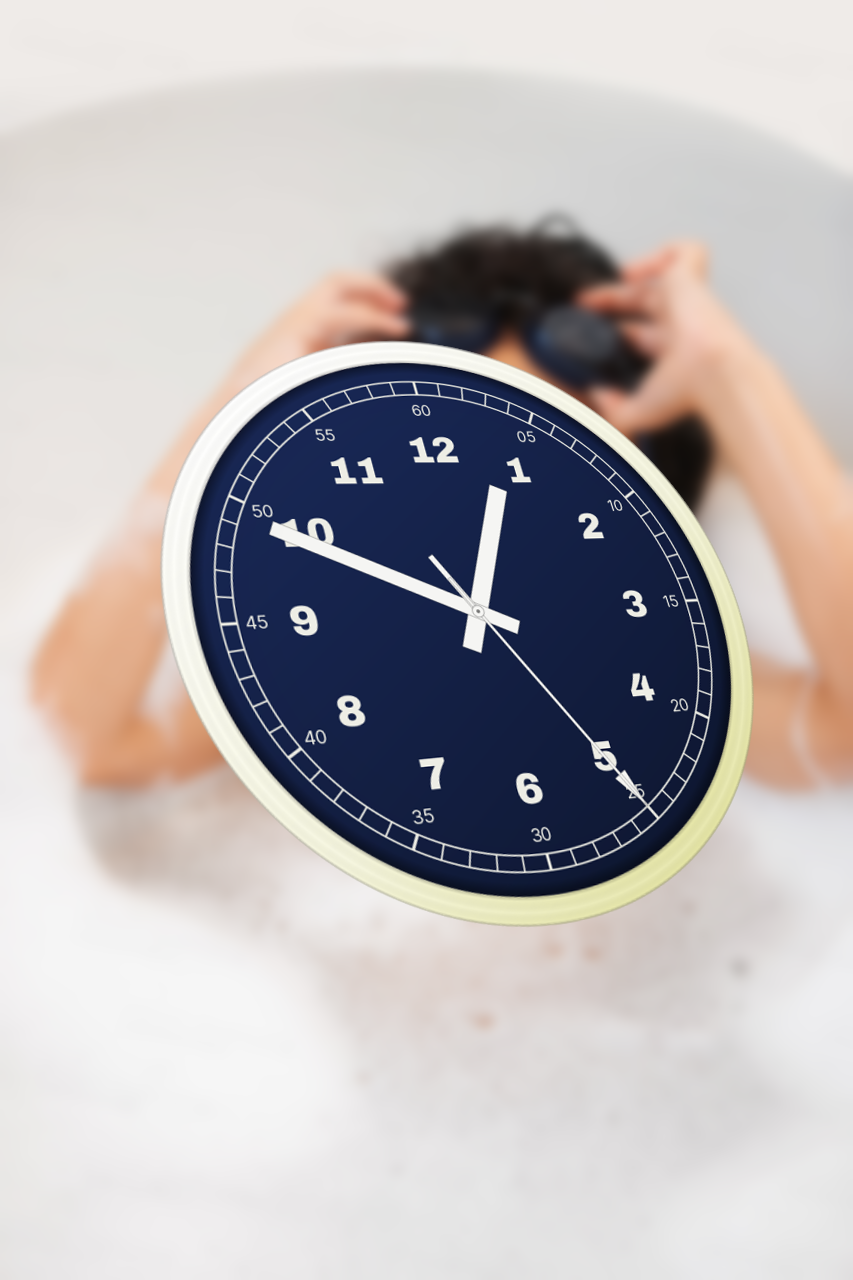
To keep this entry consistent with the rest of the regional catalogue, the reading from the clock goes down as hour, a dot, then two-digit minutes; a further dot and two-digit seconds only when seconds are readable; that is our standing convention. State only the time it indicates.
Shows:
12.49.25
